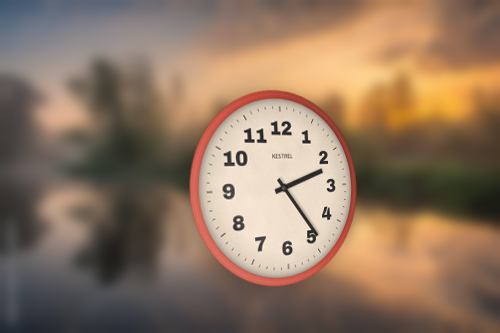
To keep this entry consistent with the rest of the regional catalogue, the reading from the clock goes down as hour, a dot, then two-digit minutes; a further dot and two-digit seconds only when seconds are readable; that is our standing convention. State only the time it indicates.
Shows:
2.24
